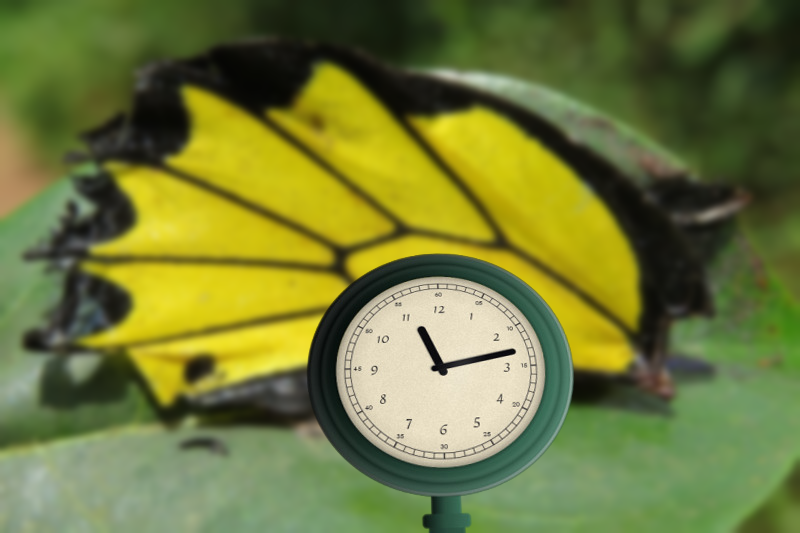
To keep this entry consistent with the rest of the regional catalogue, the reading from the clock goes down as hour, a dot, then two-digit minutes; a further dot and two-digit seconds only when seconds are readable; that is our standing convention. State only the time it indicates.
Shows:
11.13
